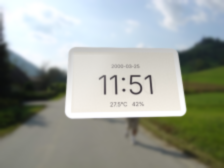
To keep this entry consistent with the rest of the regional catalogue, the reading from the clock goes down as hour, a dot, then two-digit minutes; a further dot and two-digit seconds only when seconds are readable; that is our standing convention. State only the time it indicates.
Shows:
11.51
